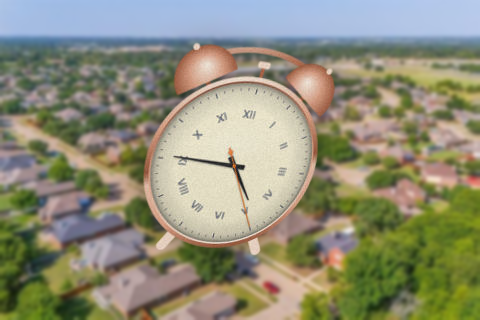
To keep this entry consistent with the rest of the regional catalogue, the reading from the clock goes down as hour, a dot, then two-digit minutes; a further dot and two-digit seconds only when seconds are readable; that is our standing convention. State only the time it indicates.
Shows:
4.45.25
